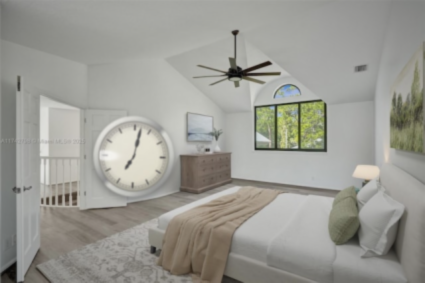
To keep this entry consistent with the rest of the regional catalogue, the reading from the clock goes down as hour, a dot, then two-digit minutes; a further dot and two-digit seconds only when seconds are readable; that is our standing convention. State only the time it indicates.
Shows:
7.02
